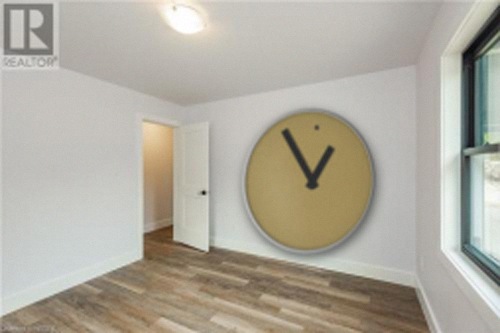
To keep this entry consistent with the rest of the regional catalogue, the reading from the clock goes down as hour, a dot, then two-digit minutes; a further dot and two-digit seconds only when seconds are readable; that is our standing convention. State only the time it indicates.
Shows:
12.54
